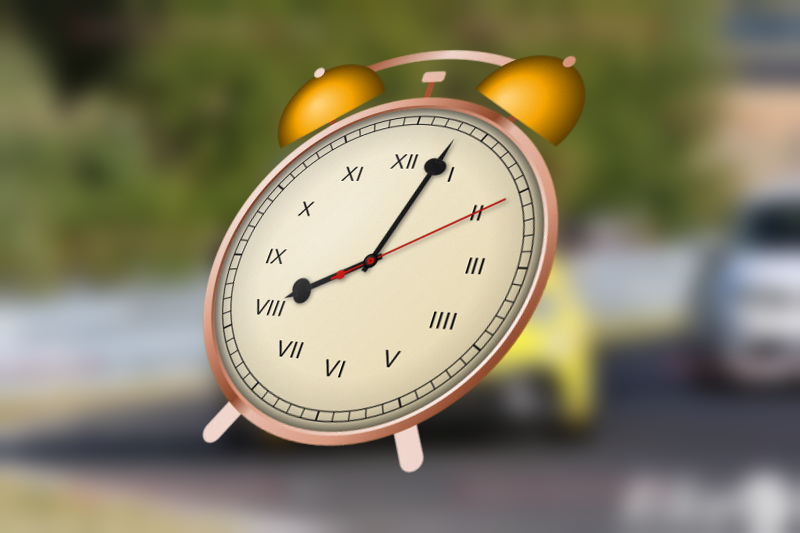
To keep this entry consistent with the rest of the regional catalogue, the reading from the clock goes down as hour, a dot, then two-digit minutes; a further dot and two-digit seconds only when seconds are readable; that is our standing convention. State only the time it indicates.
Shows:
8.03.10
